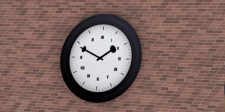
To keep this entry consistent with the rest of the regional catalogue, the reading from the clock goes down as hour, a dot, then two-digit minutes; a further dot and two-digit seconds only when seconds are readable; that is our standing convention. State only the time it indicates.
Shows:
1.49
